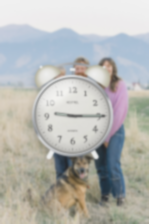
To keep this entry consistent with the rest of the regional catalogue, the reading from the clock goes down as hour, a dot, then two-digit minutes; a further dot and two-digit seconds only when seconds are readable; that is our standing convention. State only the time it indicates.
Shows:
9.15
